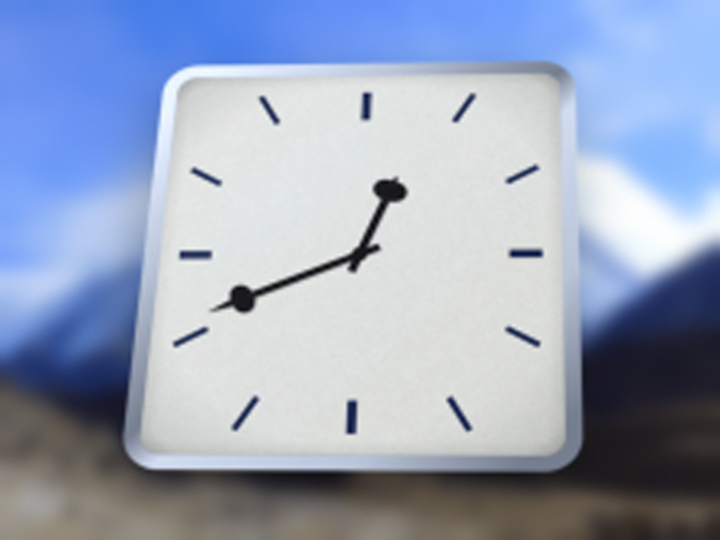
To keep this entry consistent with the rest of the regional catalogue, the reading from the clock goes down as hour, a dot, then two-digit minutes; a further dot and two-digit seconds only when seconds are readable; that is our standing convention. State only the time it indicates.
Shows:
12.41
